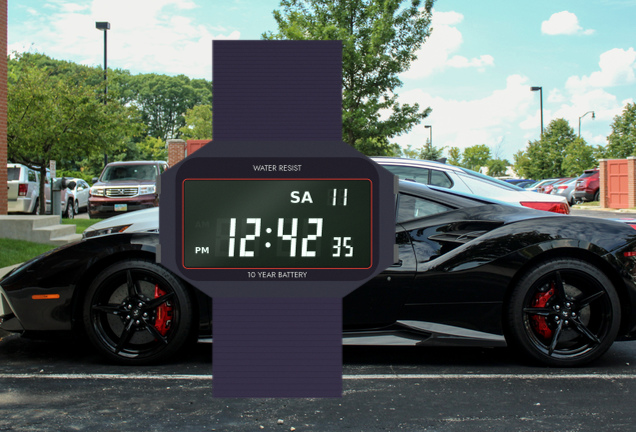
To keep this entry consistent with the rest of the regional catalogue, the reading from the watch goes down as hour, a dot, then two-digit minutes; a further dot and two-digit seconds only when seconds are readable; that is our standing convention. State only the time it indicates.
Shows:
12.42.35
